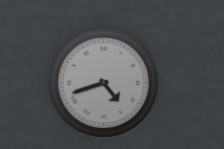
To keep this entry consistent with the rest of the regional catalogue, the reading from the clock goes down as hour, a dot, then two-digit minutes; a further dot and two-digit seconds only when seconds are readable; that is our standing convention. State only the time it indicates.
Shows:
4.42
